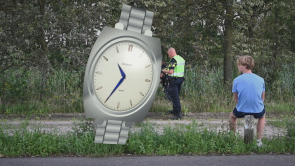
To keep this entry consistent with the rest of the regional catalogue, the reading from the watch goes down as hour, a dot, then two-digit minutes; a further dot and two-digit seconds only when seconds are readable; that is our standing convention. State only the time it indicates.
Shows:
10.35
